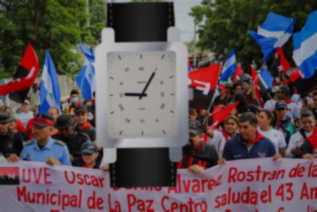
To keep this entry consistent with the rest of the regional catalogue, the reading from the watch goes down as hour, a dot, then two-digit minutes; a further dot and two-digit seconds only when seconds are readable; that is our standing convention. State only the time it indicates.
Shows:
9.05
